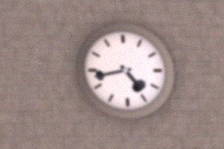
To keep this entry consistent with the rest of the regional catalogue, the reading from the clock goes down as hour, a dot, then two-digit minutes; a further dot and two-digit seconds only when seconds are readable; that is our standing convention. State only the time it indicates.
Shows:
4.43
